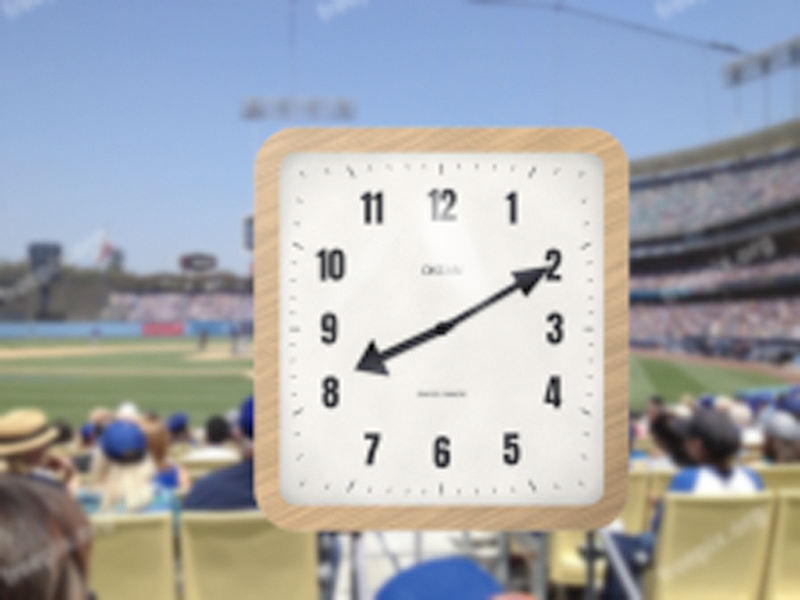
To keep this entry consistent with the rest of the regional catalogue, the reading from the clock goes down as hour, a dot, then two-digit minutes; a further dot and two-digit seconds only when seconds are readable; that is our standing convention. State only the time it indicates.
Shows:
8.10
